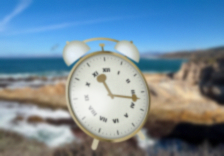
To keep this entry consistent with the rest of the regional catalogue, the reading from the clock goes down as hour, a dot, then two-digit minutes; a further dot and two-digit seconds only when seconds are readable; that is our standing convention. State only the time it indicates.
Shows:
11.17
